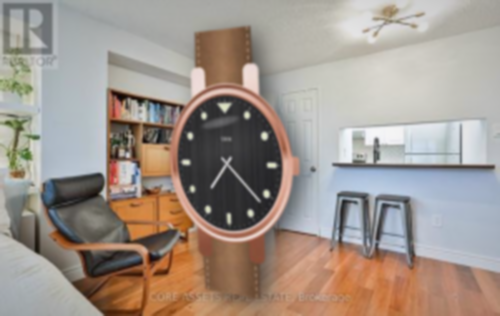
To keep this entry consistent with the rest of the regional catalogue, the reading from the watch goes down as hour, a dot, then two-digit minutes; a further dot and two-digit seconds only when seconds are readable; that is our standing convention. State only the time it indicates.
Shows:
7.22
